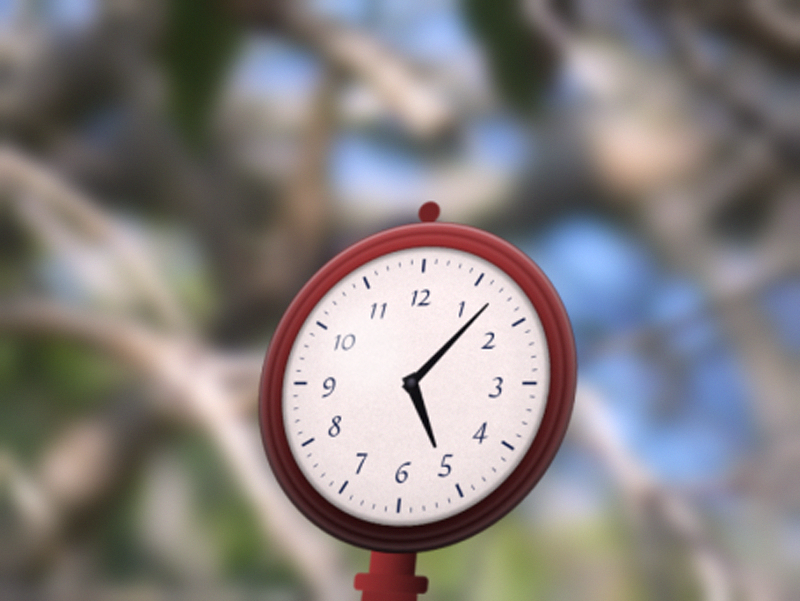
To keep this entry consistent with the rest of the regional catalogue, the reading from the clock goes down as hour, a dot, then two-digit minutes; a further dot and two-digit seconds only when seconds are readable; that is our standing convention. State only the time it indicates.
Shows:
5.07
